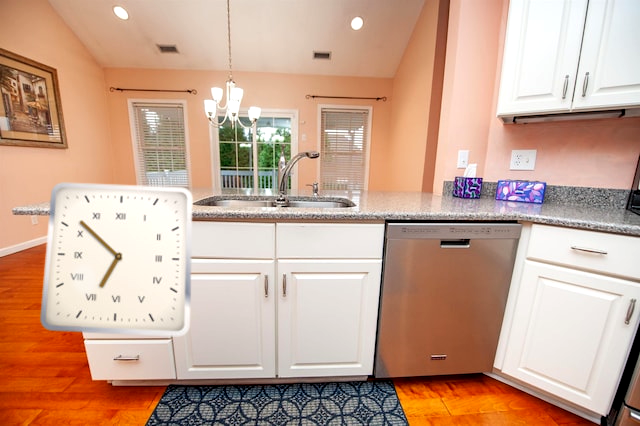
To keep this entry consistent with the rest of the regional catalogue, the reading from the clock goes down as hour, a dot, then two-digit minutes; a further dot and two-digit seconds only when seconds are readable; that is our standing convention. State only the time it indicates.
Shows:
6.52
